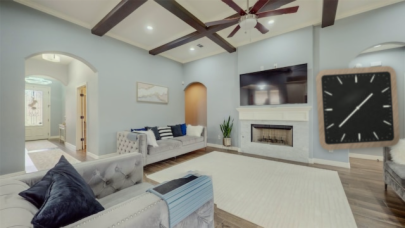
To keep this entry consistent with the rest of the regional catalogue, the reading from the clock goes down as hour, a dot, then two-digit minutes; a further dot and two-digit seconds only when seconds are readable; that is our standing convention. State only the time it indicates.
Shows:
1.38
